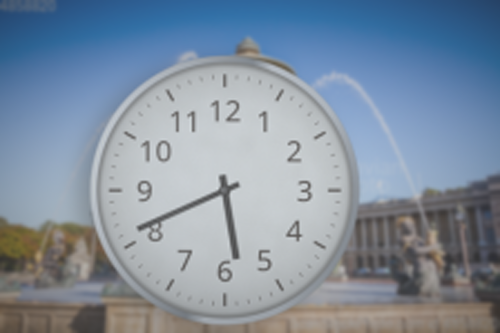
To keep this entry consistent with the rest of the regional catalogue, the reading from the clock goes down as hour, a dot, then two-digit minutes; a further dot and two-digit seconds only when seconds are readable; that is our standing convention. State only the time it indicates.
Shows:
5.41
